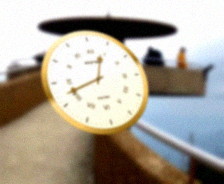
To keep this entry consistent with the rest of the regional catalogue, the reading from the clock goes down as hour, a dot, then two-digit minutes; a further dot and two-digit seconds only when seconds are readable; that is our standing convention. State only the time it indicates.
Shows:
12.42
